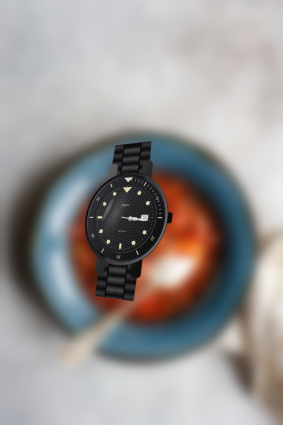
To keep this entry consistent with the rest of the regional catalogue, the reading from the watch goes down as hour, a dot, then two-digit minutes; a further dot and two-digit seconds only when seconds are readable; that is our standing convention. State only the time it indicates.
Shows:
3.16
